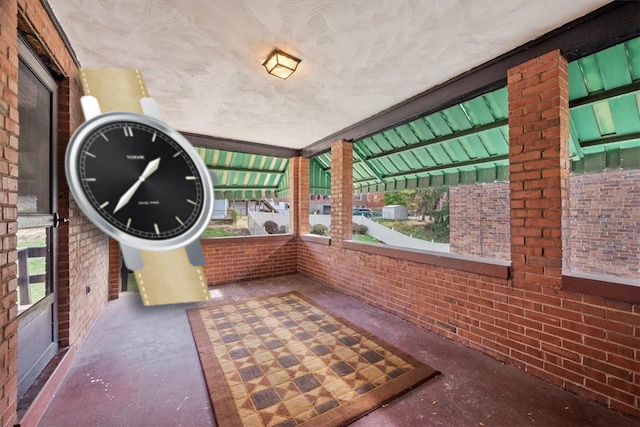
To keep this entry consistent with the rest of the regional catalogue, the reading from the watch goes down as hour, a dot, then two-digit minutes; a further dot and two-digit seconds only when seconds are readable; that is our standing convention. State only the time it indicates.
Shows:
1.38
